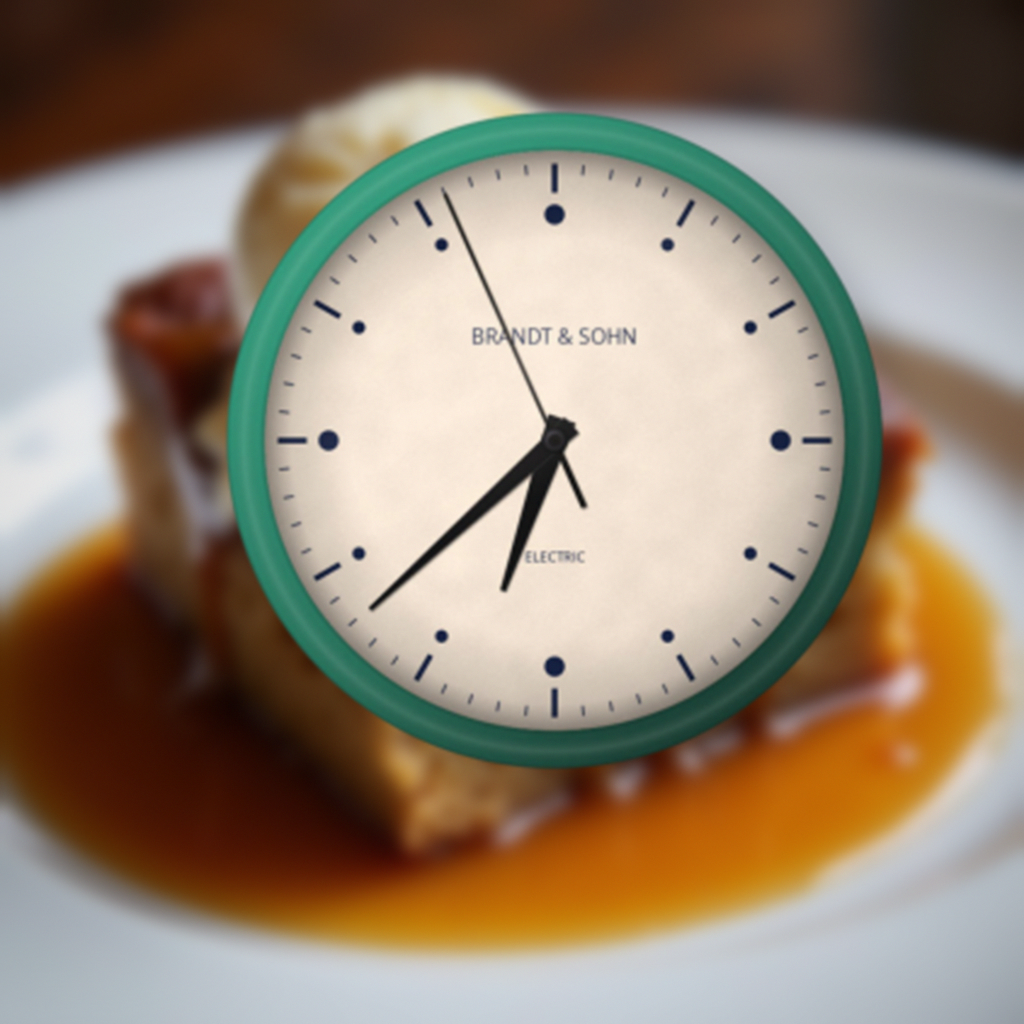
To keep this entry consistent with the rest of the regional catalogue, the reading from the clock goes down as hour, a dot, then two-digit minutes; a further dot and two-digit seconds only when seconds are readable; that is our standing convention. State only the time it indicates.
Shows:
6.37.56
